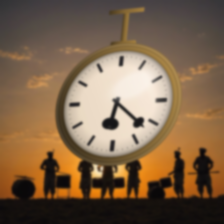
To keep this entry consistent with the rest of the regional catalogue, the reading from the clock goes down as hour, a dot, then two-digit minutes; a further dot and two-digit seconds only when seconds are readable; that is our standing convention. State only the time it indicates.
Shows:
6.22
